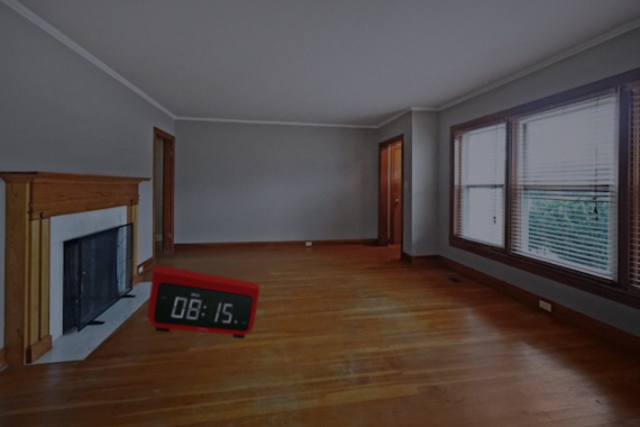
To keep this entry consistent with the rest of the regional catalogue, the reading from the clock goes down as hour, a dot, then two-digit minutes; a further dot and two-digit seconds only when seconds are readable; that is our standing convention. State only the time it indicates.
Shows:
8.15
